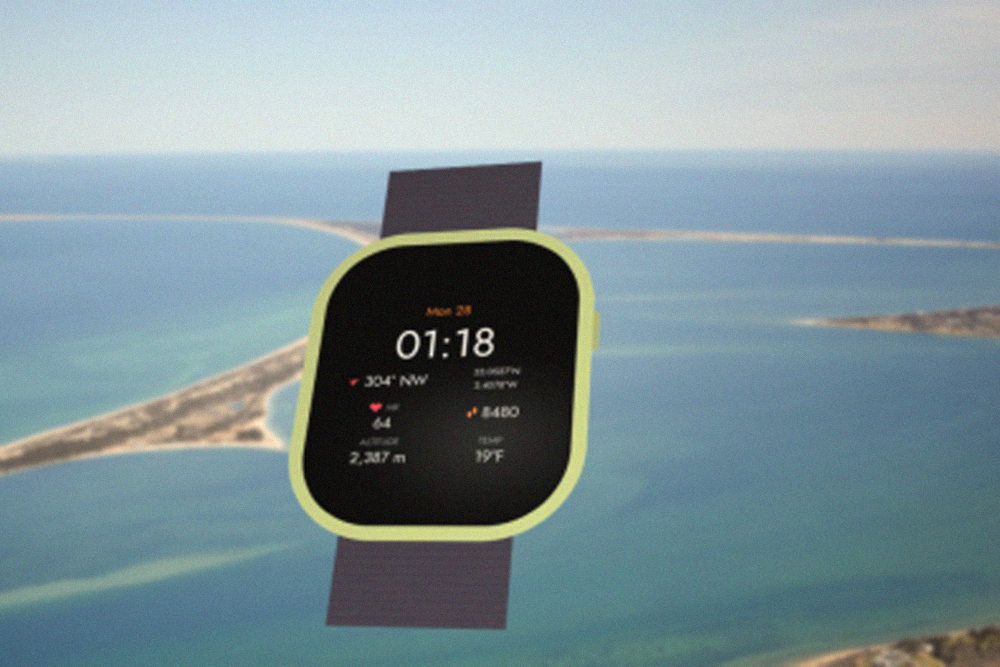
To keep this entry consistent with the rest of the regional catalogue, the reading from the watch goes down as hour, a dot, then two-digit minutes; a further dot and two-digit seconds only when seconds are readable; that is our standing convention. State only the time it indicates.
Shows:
1.18
